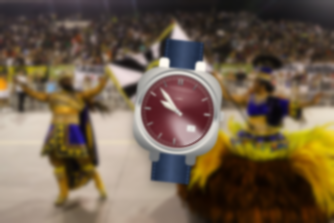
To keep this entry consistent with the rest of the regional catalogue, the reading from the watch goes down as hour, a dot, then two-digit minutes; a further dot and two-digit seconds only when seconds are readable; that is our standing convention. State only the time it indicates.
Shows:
9.53
